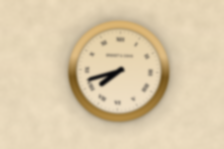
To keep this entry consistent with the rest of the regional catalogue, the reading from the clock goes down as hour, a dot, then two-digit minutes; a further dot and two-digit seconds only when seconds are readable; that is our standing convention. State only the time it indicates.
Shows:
7.42
